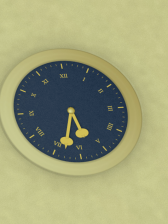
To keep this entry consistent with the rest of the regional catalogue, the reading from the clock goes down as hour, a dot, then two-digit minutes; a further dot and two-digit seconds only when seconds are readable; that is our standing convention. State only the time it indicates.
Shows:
5.33
